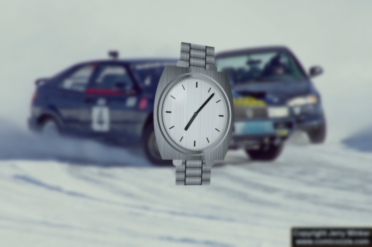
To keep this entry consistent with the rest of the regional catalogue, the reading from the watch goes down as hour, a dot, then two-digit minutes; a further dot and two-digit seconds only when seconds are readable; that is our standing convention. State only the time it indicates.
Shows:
7.07
